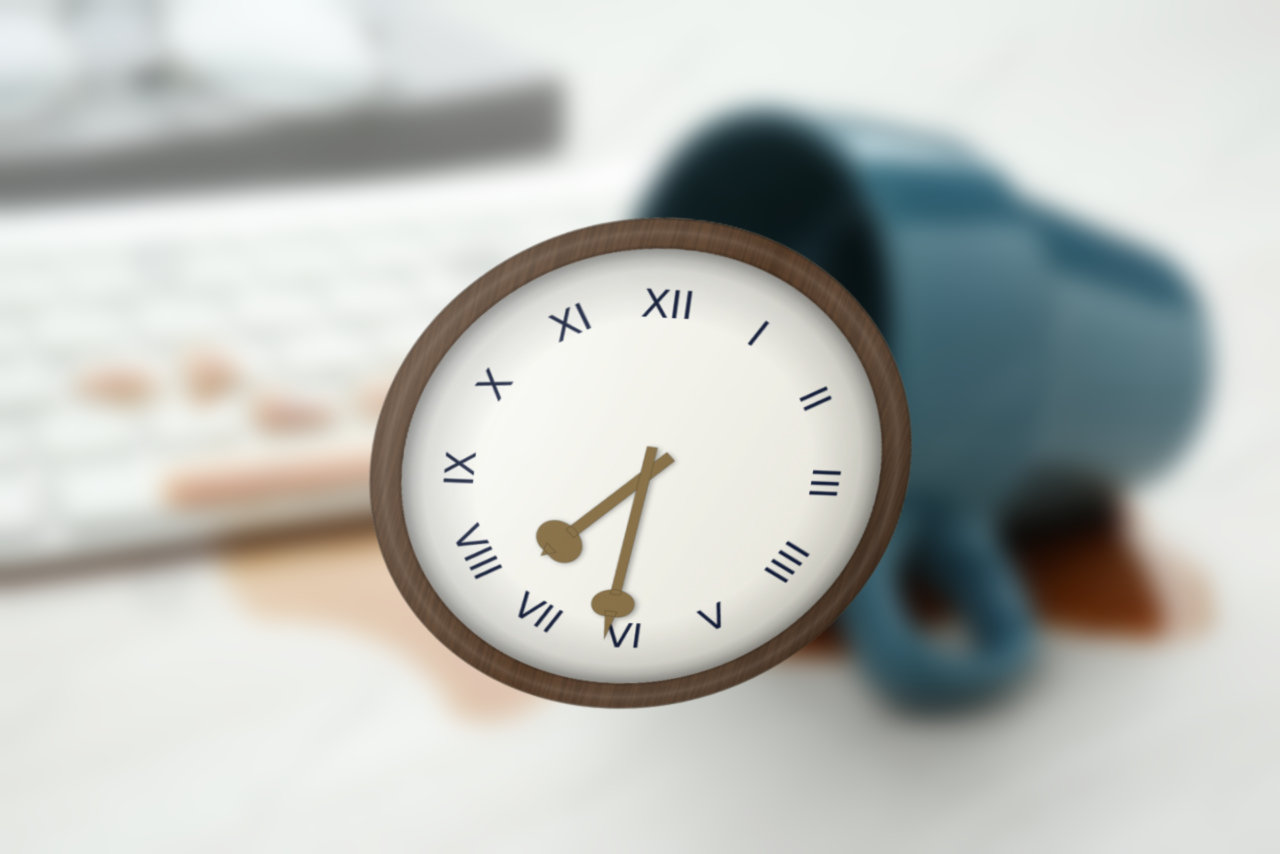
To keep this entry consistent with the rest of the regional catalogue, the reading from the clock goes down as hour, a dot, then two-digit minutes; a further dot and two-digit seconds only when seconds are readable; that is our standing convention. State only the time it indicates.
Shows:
7.31
